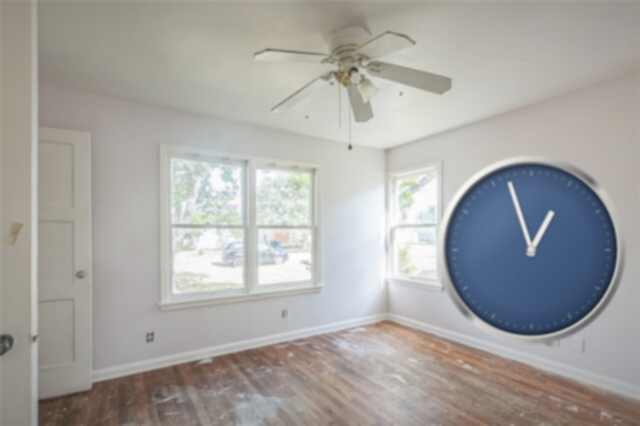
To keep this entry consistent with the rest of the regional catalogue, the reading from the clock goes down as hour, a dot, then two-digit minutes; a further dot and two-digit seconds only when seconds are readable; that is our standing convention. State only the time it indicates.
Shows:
12.57
